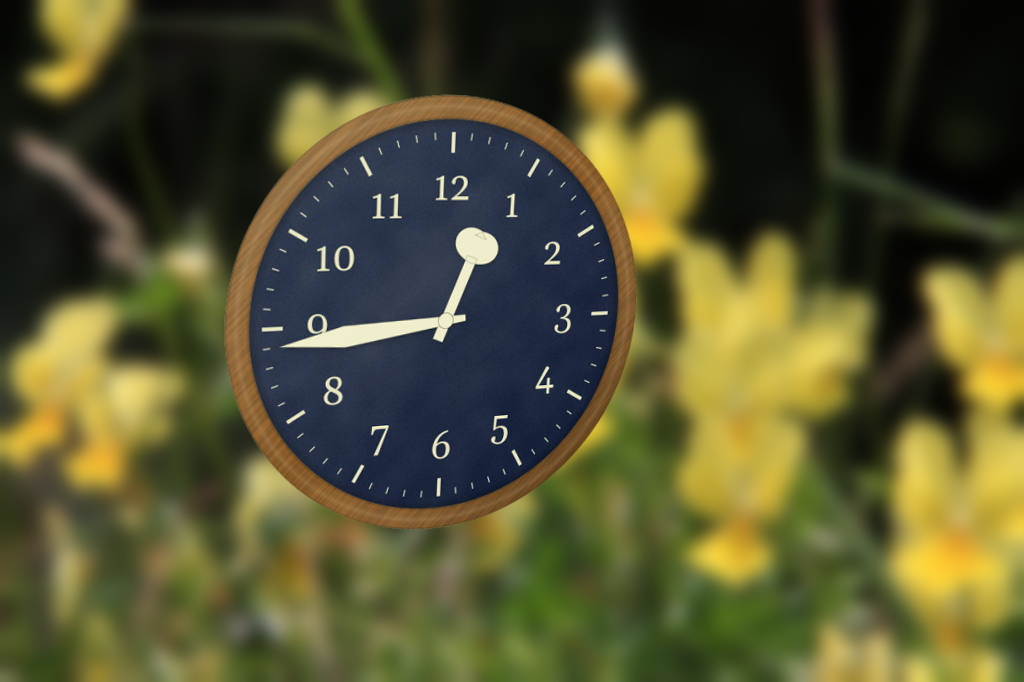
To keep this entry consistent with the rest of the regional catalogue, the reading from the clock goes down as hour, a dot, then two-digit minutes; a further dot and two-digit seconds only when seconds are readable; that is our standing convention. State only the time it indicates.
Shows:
12.44
